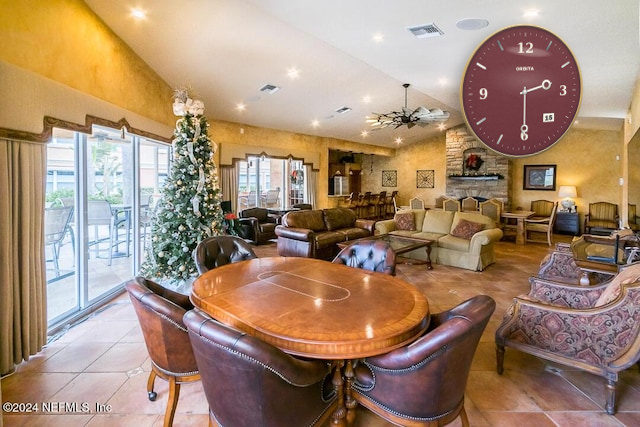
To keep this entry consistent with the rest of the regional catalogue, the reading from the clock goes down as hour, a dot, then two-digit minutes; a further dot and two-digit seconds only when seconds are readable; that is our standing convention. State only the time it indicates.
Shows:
2.30
